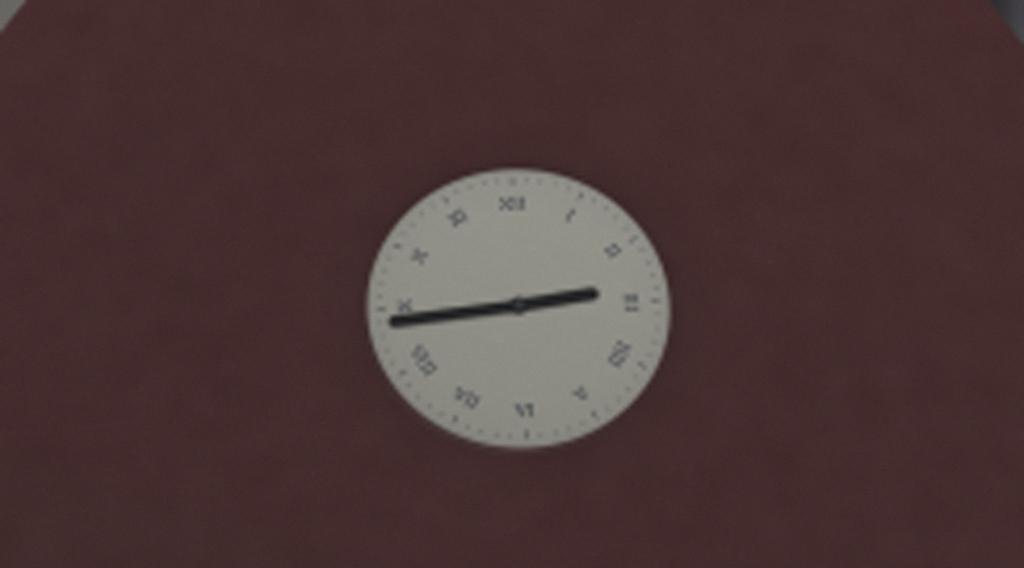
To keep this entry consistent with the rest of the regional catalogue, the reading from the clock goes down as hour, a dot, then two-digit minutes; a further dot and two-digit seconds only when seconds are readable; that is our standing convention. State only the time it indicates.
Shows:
2.44
